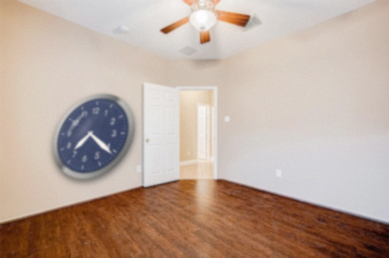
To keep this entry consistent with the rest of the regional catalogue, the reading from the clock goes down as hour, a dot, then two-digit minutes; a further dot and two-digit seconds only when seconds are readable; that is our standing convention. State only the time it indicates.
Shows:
7.21
